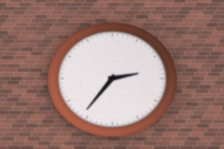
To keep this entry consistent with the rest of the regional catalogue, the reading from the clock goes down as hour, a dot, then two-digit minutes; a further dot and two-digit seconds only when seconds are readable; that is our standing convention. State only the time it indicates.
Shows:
2.36
